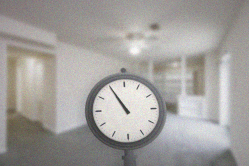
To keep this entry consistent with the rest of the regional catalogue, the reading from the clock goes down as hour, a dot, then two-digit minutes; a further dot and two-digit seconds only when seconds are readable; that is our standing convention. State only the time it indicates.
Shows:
10.55
